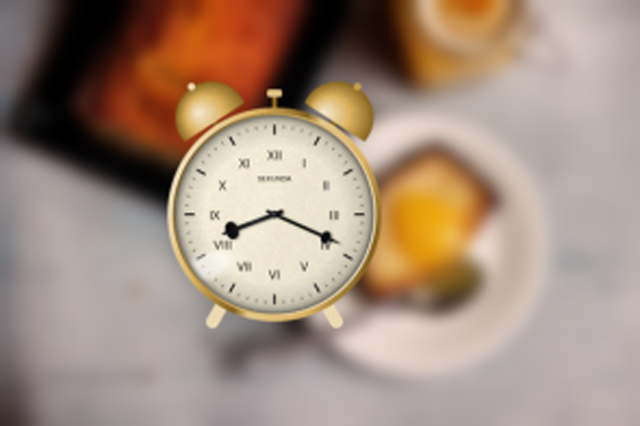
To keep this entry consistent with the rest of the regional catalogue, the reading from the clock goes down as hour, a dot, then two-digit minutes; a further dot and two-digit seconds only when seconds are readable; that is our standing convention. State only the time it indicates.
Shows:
8.19
